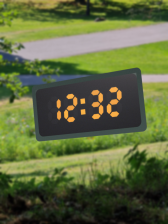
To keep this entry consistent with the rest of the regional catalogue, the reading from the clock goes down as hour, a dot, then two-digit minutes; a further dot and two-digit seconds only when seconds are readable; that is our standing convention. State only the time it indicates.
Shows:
12.32
